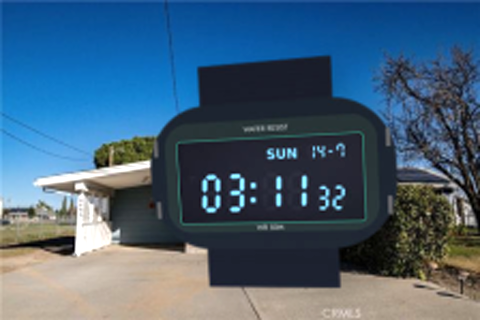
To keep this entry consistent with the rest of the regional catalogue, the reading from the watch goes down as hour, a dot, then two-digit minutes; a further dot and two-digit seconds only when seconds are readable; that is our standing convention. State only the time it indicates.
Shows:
3.11.32
